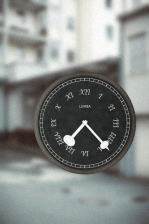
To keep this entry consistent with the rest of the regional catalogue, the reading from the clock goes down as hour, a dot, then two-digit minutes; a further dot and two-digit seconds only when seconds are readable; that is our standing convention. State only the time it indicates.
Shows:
7.23
